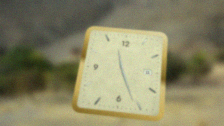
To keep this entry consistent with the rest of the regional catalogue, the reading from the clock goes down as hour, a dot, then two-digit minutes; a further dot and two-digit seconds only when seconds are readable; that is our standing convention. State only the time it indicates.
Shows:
11.26
